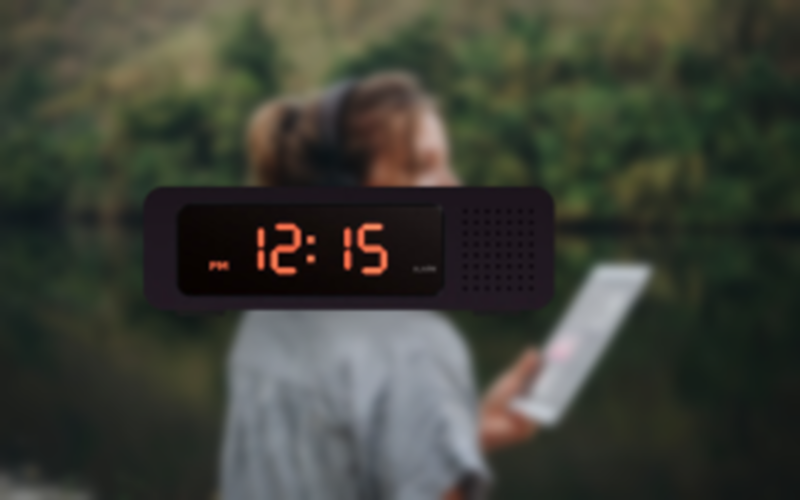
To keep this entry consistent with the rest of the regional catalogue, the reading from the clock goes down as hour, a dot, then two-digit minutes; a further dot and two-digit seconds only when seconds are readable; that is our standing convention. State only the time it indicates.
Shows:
12.15
